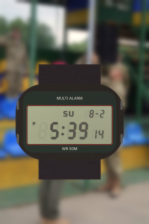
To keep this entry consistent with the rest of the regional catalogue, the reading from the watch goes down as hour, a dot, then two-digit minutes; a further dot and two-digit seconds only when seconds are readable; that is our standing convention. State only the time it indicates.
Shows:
5.39.14
